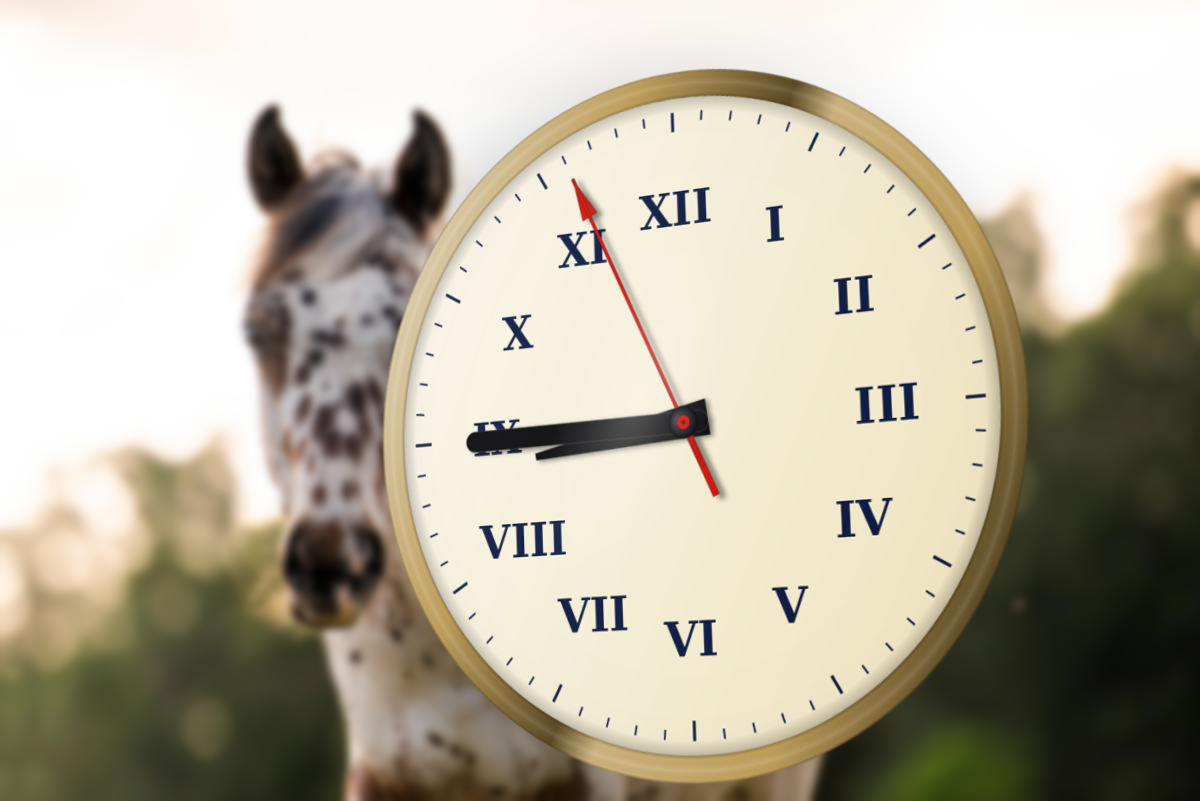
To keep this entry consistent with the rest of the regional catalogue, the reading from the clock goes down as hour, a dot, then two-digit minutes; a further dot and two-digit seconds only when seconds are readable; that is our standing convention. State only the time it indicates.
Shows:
8.44.56
